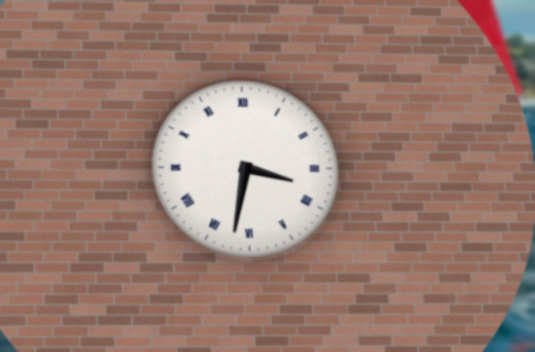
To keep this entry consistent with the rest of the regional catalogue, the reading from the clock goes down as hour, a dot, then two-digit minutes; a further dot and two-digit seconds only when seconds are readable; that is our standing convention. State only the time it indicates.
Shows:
3.32
